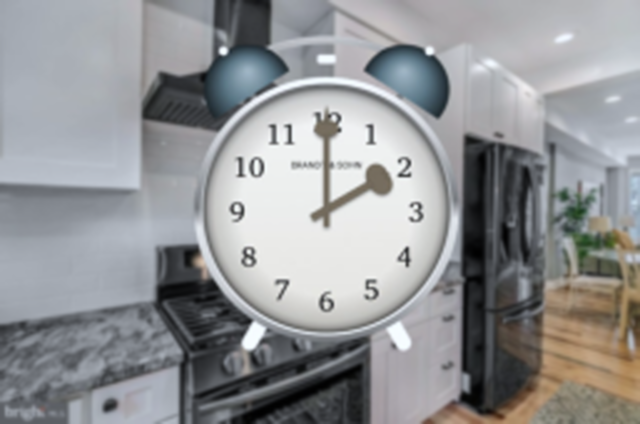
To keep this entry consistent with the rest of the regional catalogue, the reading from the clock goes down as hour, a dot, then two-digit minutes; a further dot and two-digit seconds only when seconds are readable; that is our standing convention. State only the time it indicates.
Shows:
2.00
